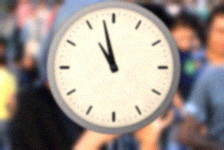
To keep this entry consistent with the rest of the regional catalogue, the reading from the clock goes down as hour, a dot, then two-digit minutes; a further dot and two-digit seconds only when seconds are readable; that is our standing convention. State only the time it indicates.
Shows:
10.58
